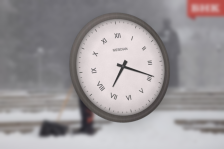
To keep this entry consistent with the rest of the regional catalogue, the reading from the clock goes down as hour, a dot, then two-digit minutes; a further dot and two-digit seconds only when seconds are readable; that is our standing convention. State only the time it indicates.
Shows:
7.19
